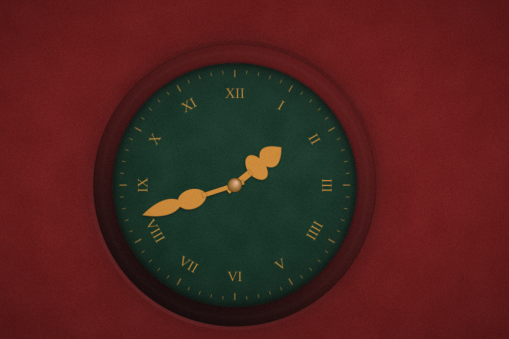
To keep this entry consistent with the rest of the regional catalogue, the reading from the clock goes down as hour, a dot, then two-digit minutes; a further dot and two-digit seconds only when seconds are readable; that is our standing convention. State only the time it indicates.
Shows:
1.42
